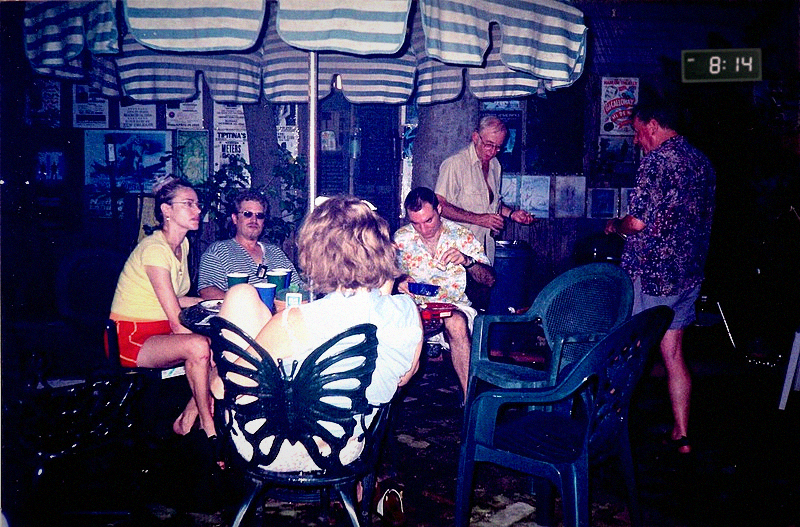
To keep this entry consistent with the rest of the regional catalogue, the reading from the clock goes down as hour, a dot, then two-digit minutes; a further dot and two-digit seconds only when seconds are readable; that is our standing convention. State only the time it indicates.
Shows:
8.14
